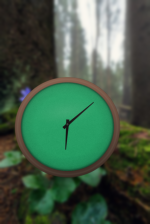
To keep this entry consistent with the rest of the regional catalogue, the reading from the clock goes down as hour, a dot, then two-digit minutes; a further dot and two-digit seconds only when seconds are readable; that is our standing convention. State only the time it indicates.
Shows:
6.08
